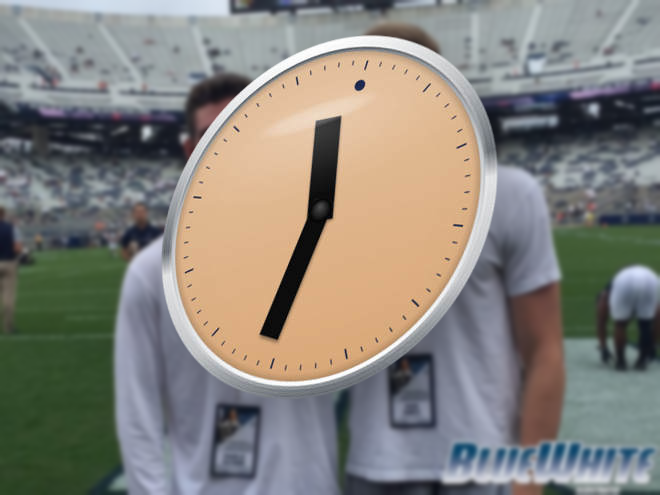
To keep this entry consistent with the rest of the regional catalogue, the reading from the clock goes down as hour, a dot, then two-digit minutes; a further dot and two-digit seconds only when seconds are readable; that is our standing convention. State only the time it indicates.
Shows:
11.31
